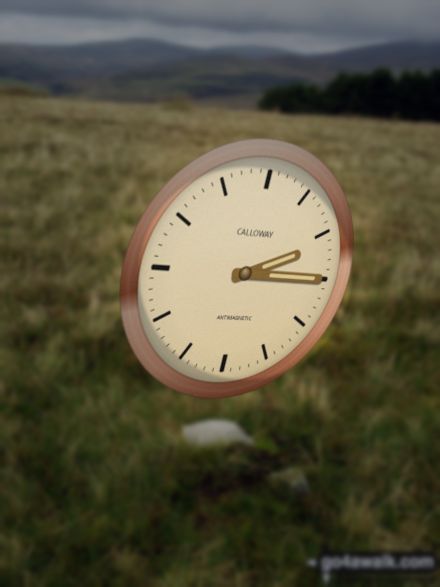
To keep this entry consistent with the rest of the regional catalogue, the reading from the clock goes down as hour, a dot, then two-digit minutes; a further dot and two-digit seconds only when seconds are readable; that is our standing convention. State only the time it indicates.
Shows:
2.15
